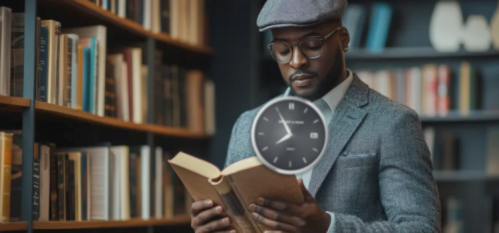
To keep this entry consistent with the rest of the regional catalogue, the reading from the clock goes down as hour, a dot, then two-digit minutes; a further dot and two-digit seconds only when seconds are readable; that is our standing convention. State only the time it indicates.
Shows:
7.55
